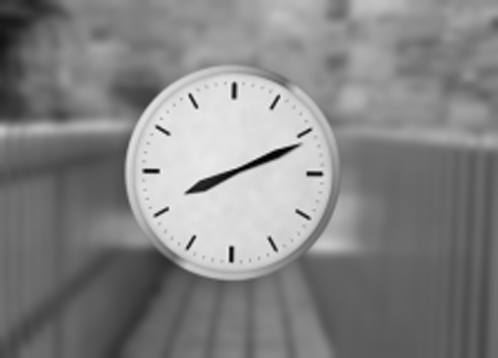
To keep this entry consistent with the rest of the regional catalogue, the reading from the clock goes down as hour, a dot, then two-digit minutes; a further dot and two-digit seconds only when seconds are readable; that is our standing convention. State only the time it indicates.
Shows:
8.11
